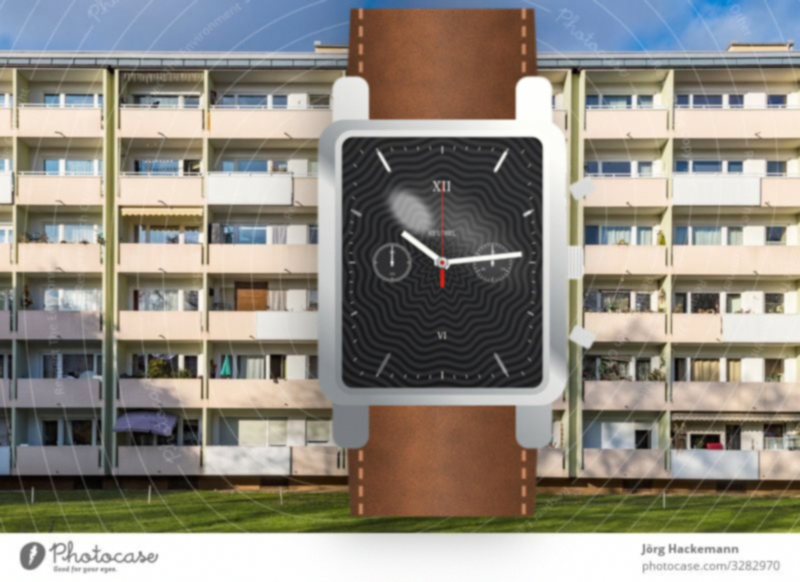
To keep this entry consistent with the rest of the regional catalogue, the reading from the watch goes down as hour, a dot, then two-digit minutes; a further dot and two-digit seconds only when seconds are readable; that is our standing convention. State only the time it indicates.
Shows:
10.14
